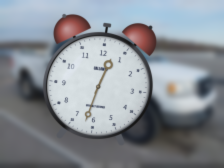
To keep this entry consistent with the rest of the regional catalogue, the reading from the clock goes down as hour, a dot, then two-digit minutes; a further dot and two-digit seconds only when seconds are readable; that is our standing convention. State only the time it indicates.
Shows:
12.32
